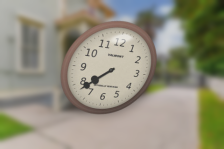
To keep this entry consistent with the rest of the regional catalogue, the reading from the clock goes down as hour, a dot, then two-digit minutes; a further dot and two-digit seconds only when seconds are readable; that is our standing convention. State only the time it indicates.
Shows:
7.38
